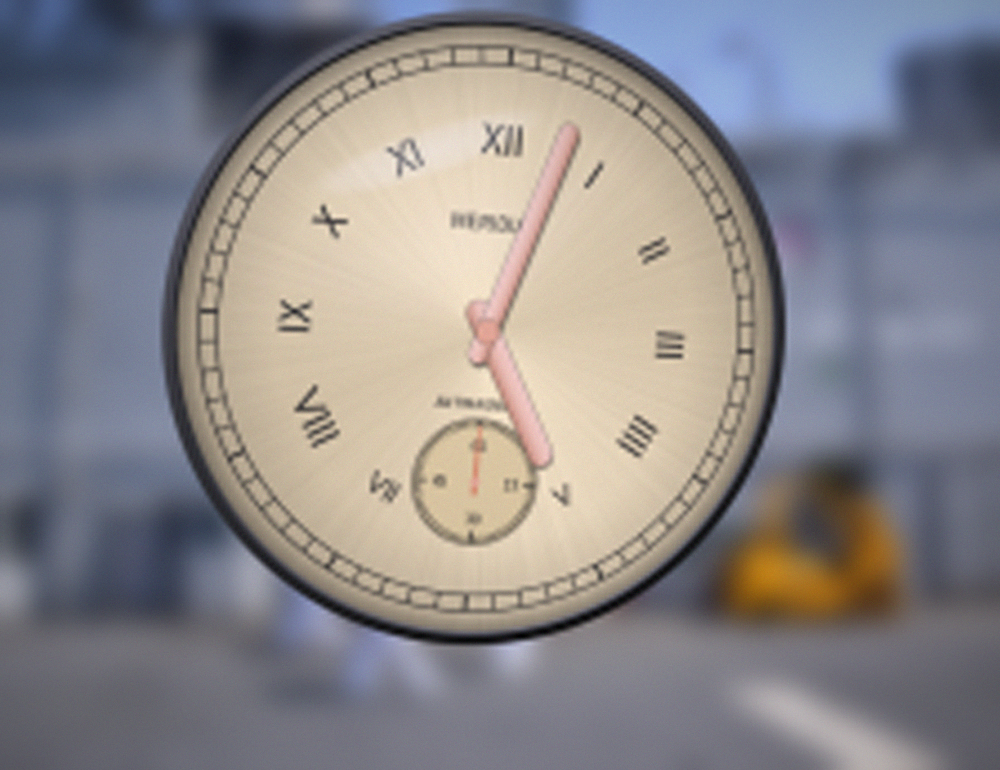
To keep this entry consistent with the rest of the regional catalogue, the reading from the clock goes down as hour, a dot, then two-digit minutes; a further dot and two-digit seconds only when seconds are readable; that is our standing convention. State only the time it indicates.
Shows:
5.03
